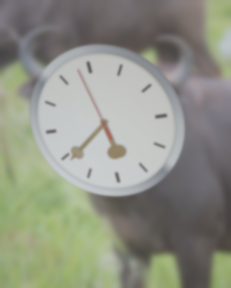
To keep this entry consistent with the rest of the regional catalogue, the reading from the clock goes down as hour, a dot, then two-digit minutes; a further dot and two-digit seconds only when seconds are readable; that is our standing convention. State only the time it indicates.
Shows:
5.38.58
